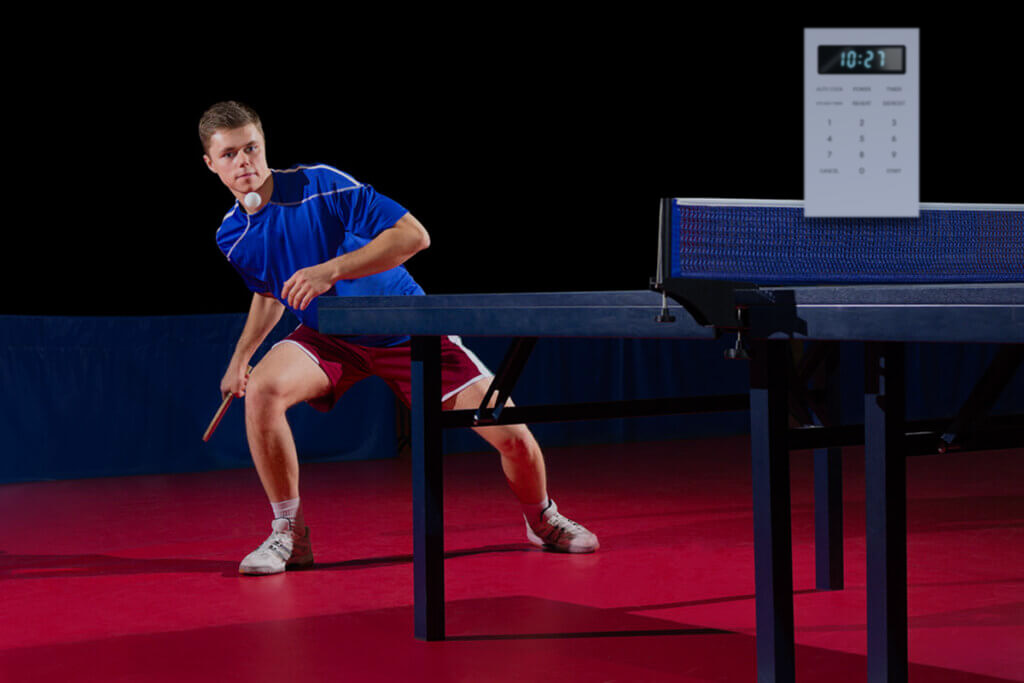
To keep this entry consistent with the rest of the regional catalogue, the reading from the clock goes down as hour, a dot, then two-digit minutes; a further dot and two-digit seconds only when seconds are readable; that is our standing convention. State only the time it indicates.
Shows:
10.27
